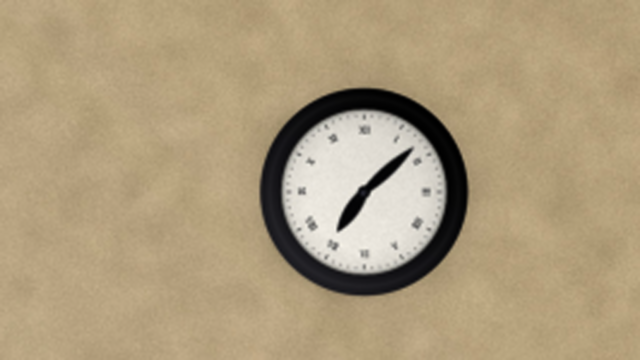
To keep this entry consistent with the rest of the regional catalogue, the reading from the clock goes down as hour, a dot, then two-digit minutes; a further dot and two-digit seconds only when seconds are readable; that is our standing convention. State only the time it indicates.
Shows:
7.08
